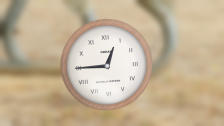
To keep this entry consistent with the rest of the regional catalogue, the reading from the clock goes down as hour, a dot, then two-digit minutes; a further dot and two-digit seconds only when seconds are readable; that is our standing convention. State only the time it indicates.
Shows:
12.45
